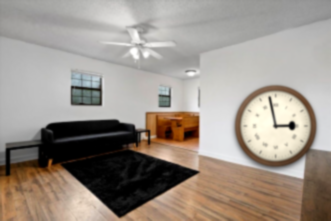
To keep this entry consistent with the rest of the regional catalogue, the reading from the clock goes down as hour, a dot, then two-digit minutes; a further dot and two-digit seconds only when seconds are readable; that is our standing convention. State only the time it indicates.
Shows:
2.58
